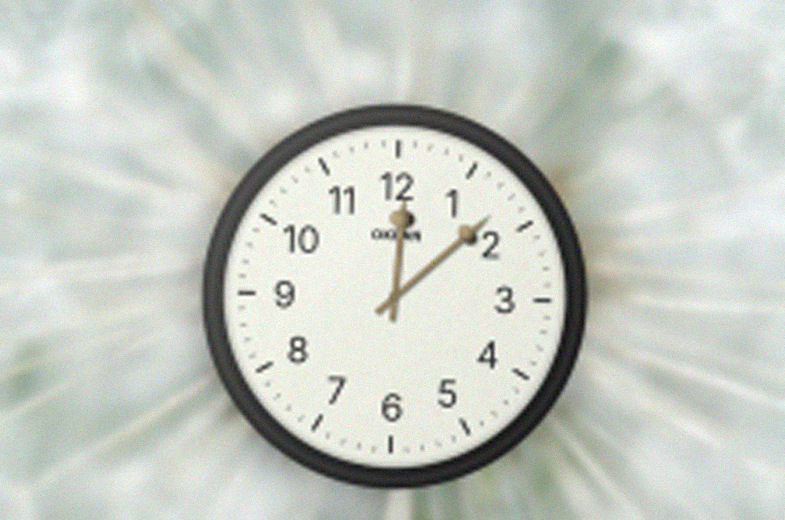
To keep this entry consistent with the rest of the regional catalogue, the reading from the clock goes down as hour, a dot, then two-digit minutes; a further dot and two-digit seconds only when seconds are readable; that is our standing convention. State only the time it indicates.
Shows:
12.08
